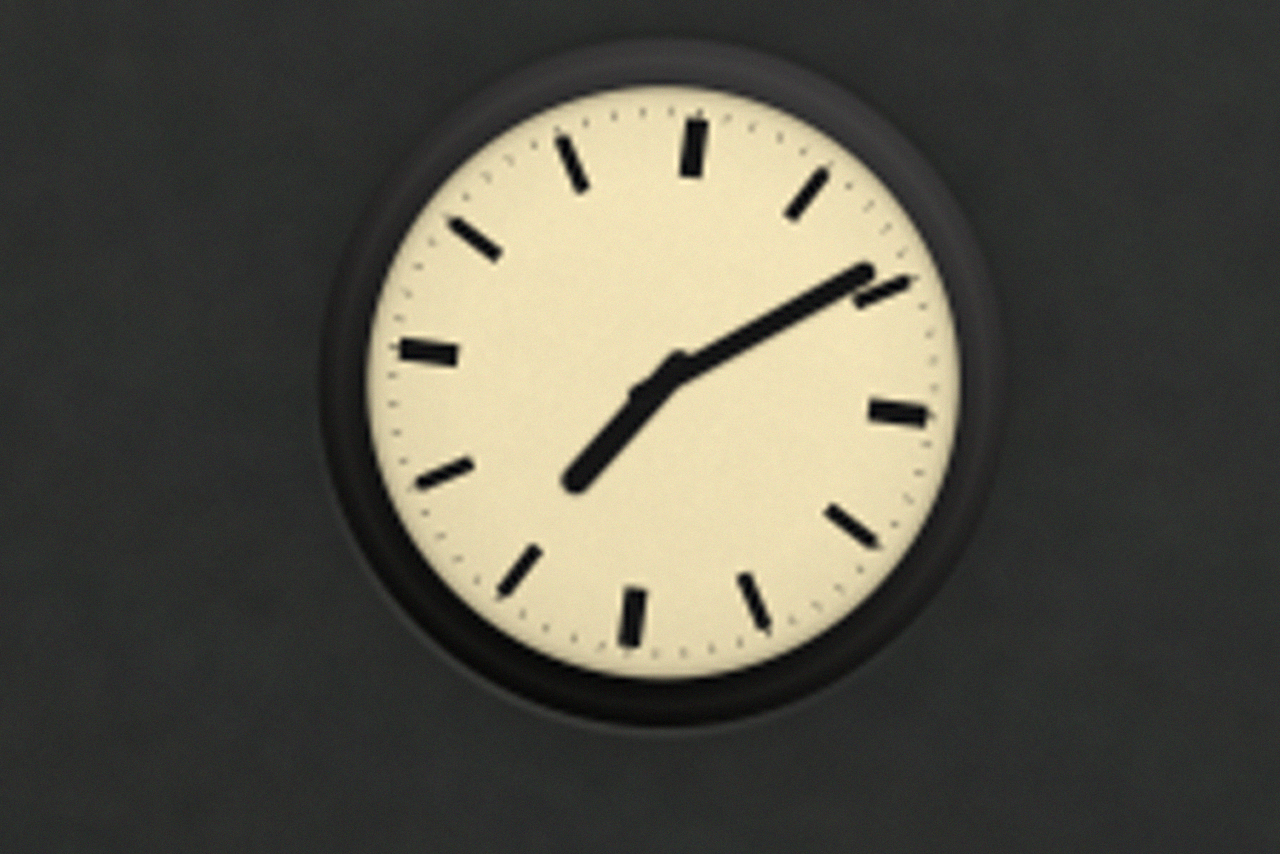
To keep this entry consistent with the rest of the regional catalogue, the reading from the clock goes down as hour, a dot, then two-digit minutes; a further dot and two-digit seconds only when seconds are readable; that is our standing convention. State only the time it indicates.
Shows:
7.09
